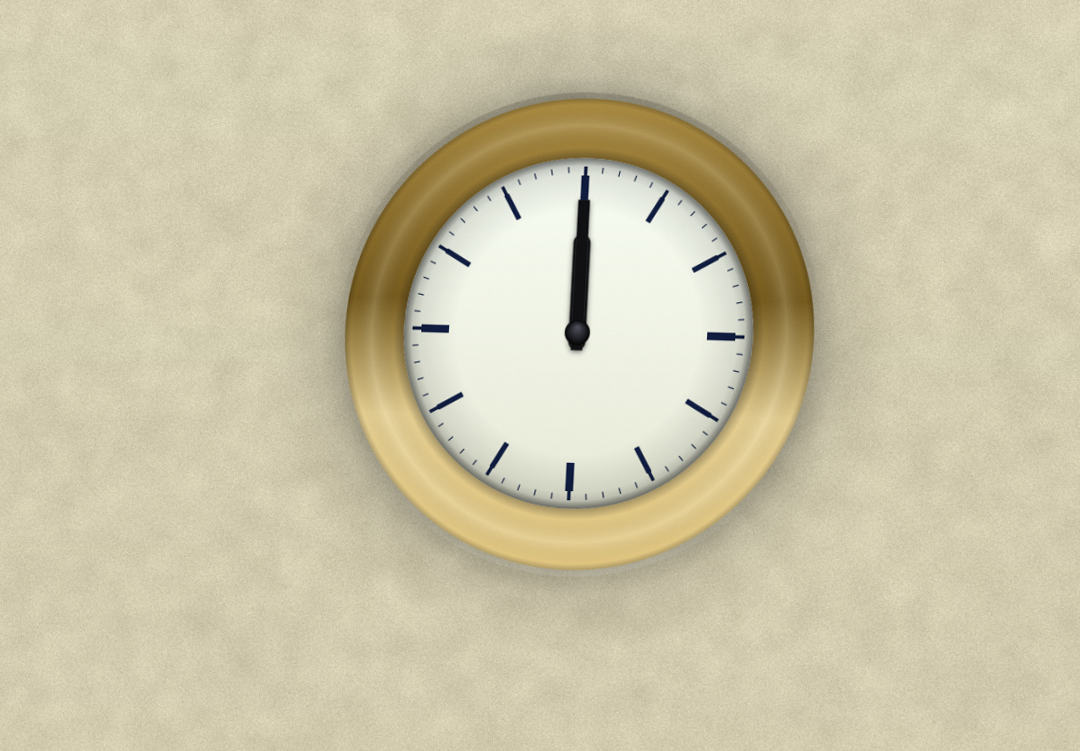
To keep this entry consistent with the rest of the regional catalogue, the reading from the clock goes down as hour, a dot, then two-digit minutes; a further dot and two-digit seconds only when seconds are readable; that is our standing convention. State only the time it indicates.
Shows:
12.00
